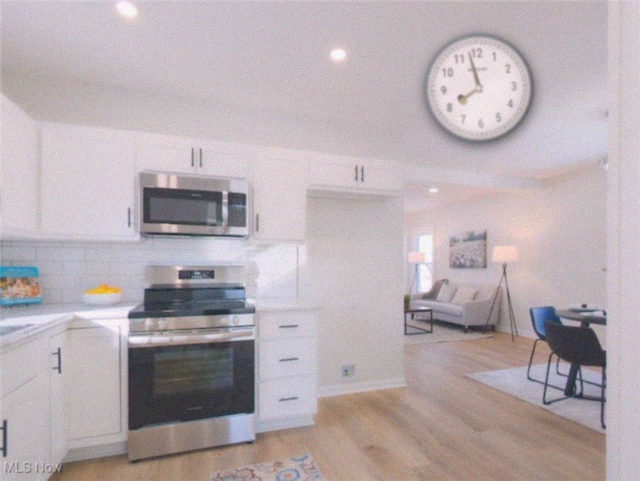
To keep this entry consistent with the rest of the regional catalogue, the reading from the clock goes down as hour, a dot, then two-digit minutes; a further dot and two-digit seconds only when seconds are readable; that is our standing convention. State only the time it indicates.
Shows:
7.58
